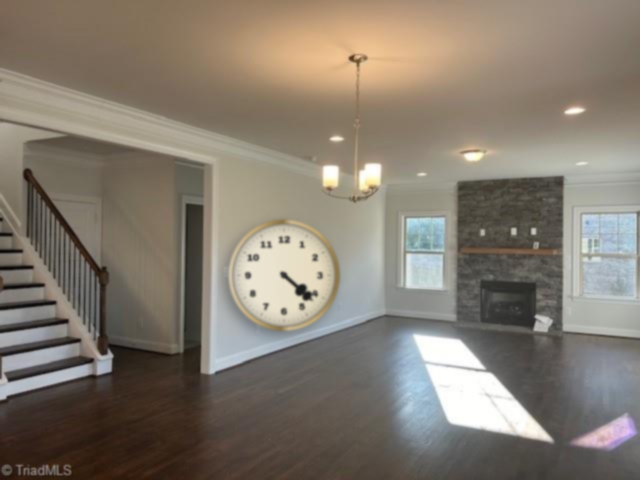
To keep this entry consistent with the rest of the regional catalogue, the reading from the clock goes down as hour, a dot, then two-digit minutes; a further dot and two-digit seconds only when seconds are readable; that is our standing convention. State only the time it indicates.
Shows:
4.22
